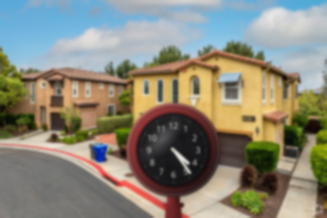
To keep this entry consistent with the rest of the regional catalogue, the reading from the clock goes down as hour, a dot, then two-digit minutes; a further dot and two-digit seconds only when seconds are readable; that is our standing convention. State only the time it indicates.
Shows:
4.24
